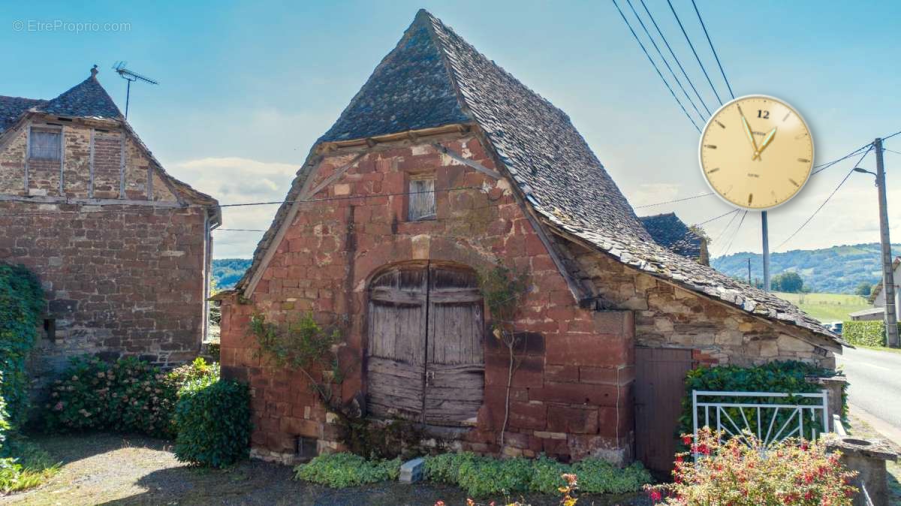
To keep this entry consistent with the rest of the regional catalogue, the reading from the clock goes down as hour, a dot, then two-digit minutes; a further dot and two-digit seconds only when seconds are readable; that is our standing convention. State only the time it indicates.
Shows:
12.55
